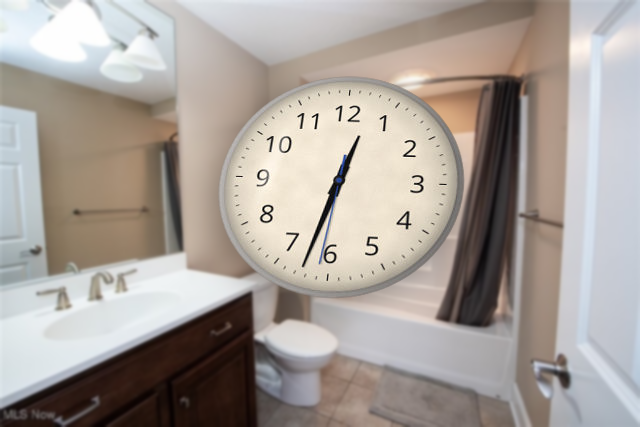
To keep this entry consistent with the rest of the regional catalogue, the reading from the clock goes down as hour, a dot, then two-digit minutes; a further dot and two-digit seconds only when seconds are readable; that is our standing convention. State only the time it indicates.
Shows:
12.32.31
